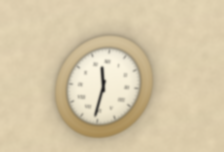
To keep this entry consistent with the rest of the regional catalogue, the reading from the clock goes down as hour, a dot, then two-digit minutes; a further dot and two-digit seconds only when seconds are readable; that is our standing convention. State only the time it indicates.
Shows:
11.31
